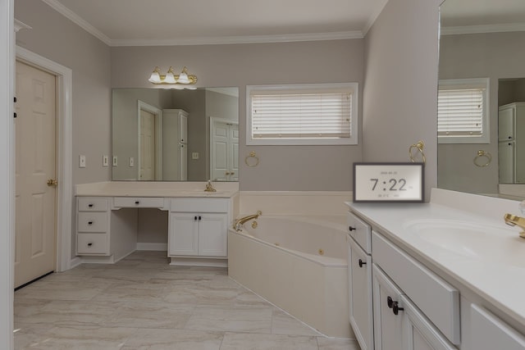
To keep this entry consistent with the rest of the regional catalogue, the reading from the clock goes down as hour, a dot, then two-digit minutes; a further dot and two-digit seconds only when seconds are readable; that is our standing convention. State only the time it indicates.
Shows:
7.22
